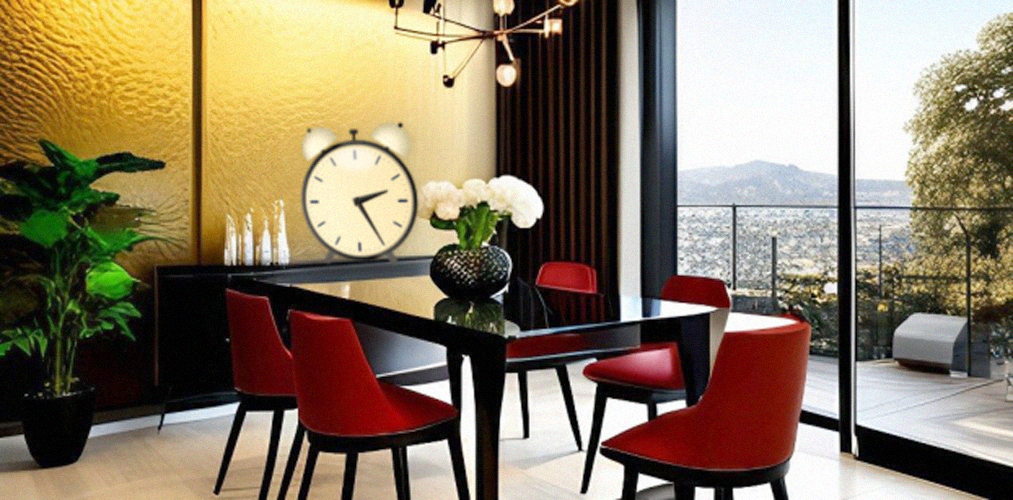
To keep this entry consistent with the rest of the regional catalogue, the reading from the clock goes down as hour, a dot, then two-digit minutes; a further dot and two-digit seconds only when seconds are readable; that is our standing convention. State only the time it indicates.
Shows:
2.25
